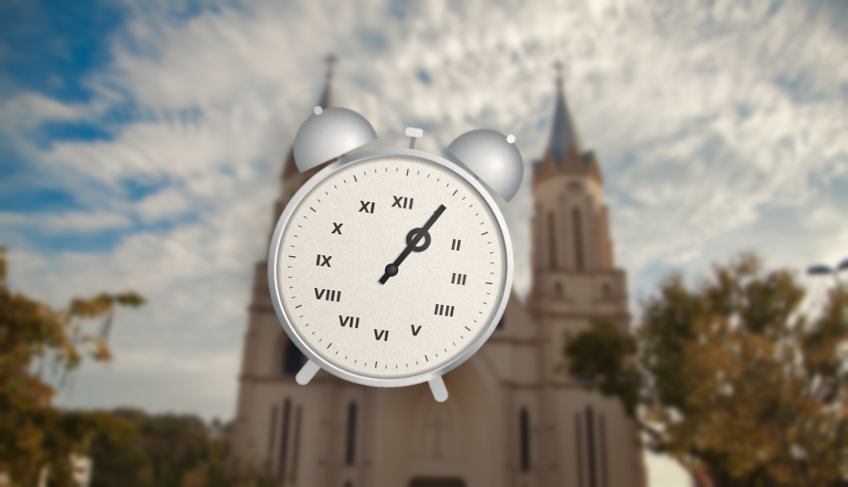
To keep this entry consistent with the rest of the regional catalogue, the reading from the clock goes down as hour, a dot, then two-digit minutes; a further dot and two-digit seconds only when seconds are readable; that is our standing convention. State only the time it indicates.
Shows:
1.05
